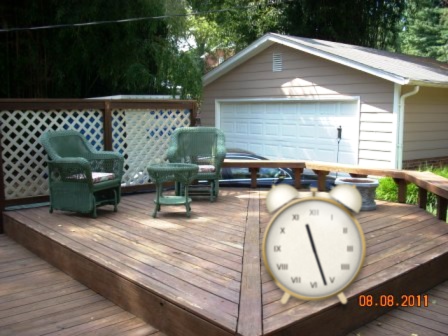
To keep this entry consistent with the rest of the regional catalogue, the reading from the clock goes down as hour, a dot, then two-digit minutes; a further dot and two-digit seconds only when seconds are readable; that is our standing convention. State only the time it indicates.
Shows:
11.27
